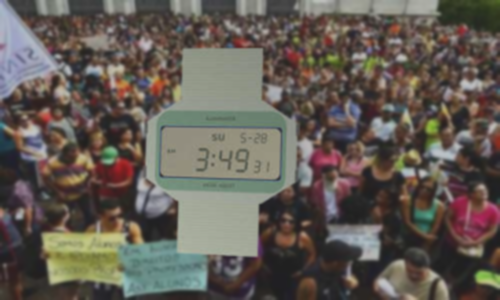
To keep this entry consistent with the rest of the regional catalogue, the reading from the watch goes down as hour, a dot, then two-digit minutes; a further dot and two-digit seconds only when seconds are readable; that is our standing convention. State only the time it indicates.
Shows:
3.49
